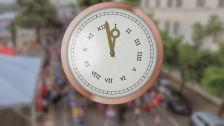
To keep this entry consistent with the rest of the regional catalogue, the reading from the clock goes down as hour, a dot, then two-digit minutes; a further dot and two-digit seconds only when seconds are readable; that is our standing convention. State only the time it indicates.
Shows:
1.02
